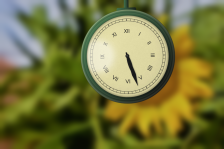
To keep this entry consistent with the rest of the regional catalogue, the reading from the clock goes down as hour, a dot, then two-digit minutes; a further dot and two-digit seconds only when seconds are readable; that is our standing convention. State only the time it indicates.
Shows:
5.27
